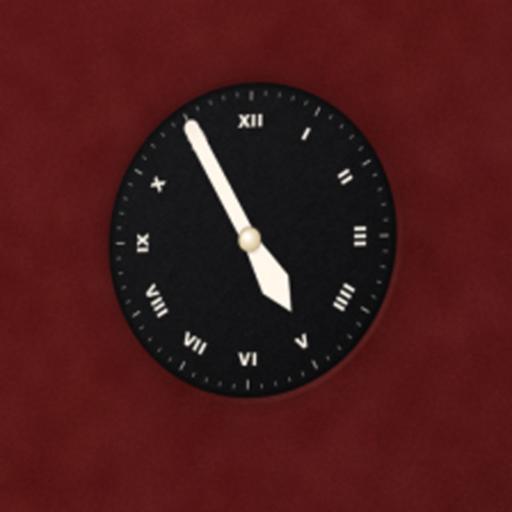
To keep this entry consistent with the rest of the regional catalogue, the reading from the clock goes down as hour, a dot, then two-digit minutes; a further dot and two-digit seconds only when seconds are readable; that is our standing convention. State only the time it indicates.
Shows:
4.55
